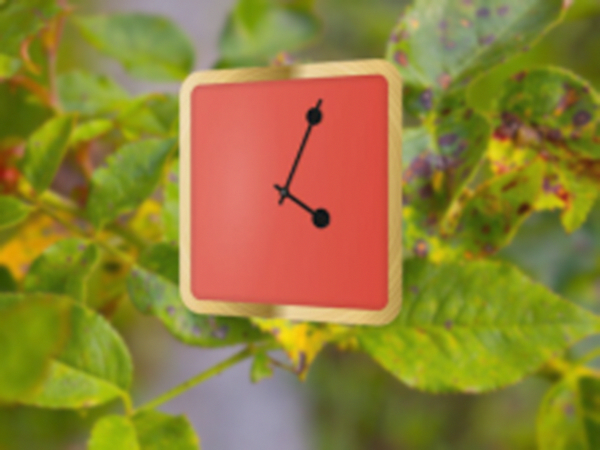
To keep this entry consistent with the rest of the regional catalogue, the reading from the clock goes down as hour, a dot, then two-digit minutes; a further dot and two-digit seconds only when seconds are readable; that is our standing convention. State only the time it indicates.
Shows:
4.04
